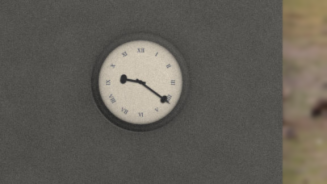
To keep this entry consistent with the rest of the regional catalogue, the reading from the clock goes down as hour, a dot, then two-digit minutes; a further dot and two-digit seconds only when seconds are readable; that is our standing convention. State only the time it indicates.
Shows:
9.21
